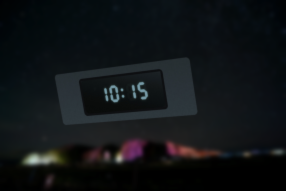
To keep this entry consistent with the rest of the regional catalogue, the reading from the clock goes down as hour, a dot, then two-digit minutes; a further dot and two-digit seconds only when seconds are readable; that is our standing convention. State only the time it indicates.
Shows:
10.15
